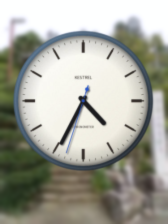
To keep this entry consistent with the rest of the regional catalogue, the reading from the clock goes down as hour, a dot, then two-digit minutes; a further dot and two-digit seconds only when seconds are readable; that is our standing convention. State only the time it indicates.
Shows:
4.34.33
